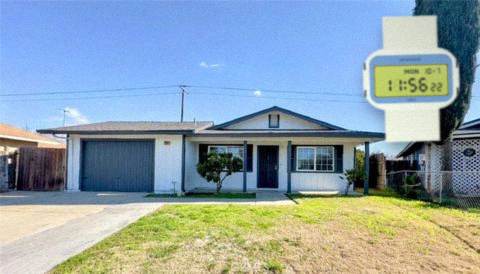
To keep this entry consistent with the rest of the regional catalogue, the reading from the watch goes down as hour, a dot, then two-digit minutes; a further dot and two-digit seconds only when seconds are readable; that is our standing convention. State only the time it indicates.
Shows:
11.56
